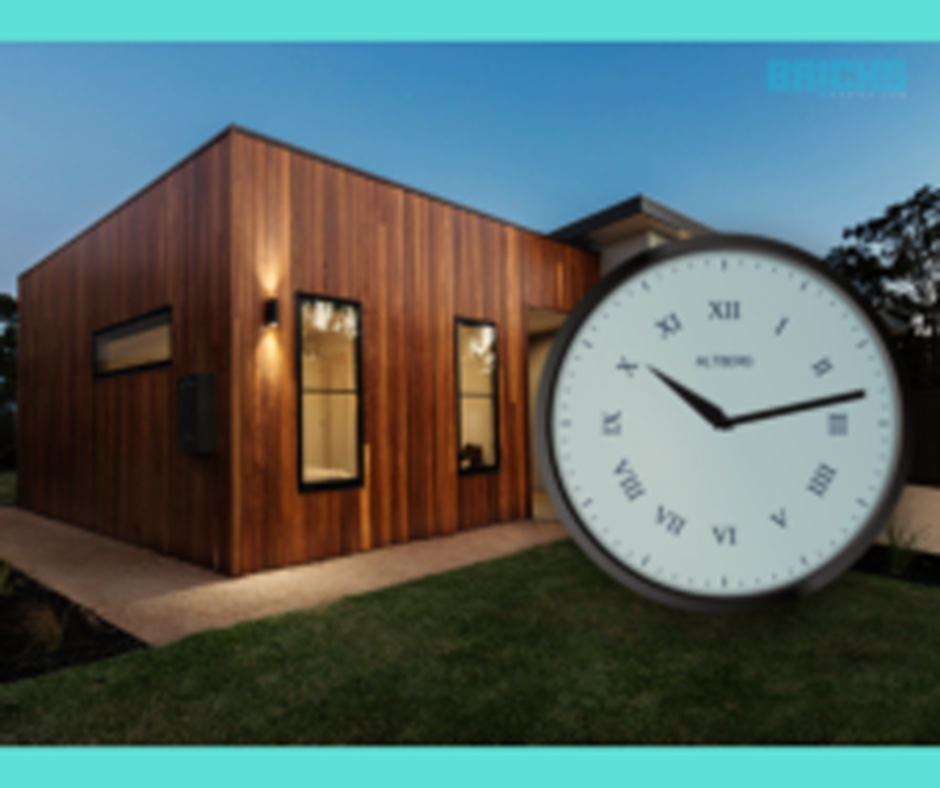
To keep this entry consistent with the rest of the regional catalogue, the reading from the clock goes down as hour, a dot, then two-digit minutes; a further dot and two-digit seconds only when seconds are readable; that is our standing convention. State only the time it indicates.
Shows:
10.13
